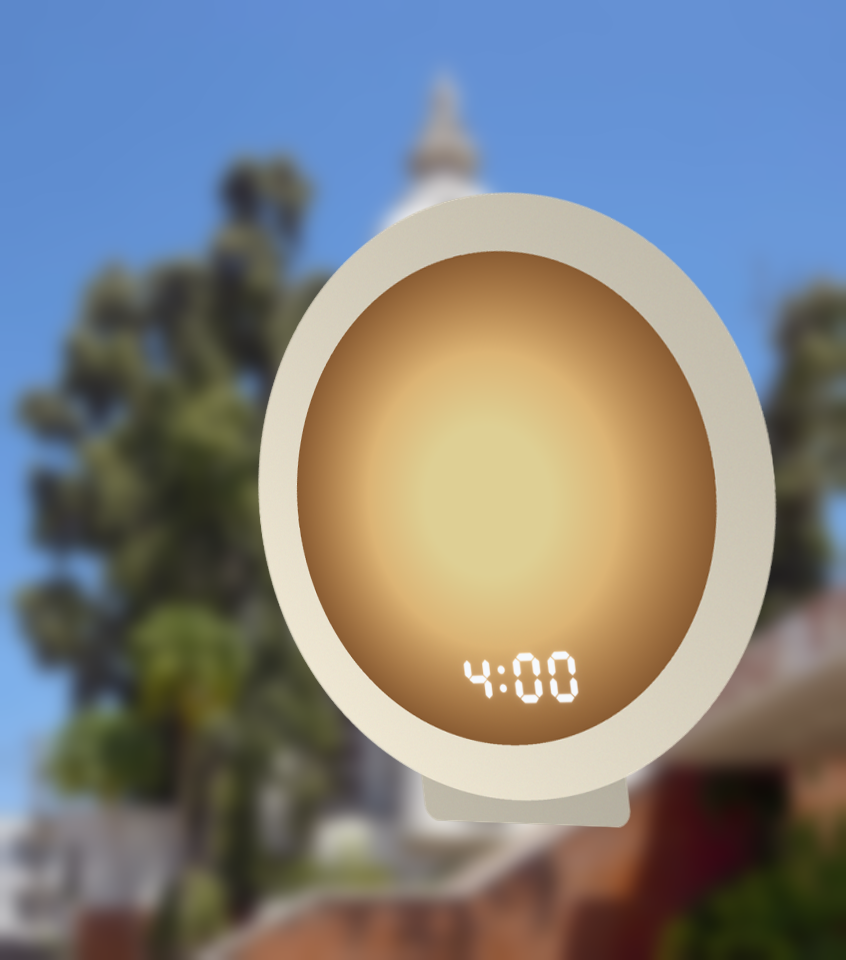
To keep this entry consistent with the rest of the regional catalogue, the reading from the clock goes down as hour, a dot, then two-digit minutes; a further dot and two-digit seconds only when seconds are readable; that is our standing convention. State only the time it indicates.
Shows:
4.00
